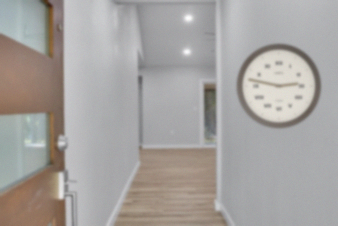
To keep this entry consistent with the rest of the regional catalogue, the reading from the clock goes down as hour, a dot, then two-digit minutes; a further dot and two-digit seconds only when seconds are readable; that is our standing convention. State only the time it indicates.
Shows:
2.47
